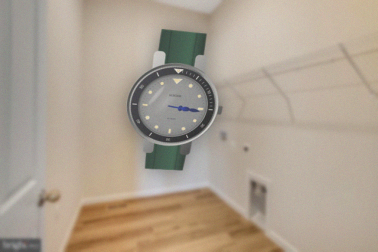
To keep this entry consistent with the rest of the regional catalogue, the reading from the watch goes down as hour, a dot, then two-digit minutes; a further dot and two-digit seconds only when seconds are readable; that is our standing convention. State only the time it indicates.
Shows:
3.16
